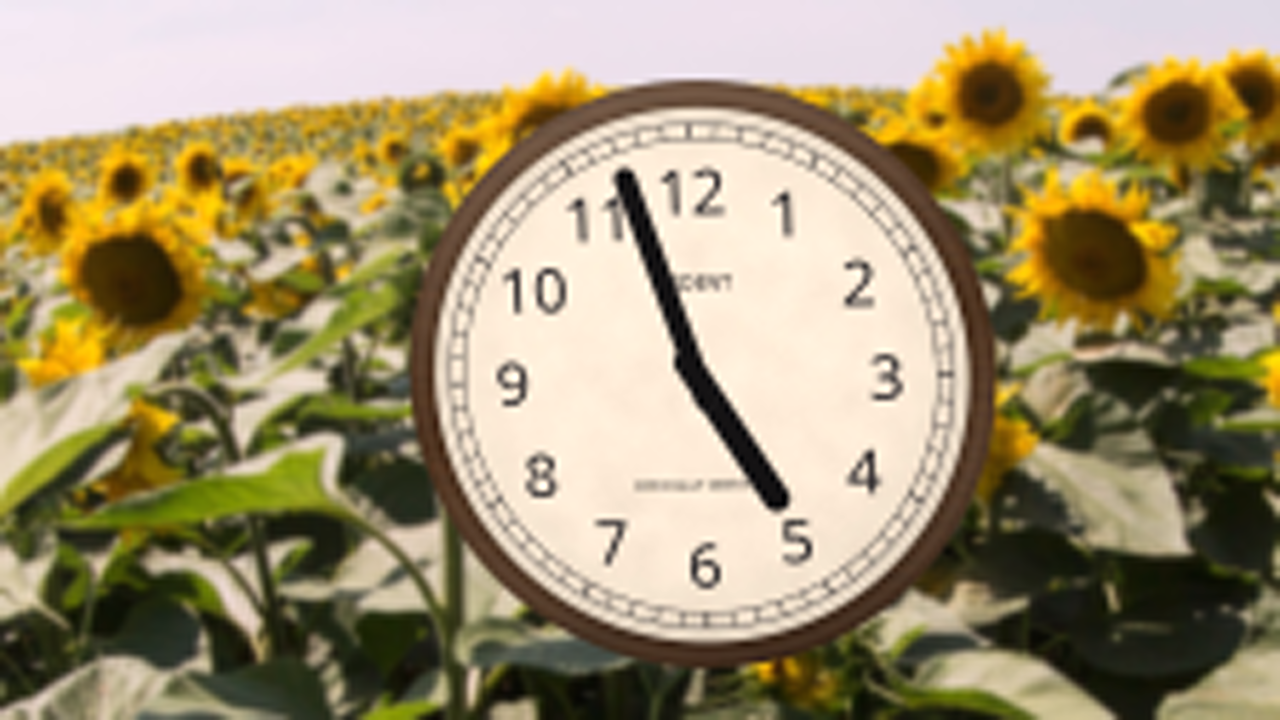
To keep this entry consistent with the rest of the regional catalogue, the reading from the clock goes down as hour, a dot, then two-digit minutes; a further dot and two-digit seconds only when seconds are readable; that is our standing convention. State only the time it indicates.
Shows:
4.57
